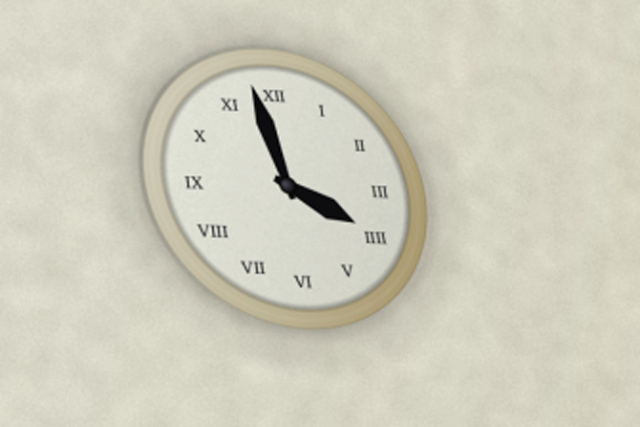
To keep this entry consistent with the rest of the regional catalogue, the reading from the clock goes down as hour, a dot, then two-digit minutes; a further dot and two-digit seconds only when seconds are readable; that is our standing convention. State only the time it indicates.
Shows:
3.58
